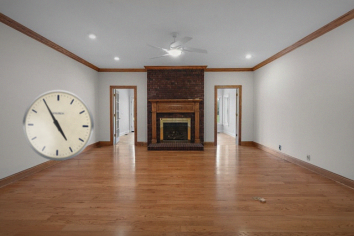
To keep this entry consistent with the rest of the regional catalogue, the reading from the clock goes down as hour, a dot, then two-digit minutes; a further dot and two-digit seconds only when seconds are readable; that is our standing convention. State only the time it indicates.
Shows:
4.55
